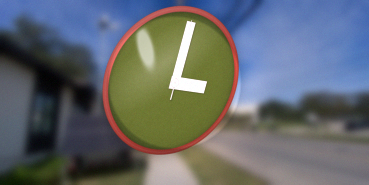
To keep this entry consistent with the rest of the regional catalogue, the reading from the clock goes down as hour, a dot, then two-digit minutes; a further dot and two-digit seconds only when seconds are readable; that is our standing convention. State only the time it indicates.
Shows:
3.00.00
